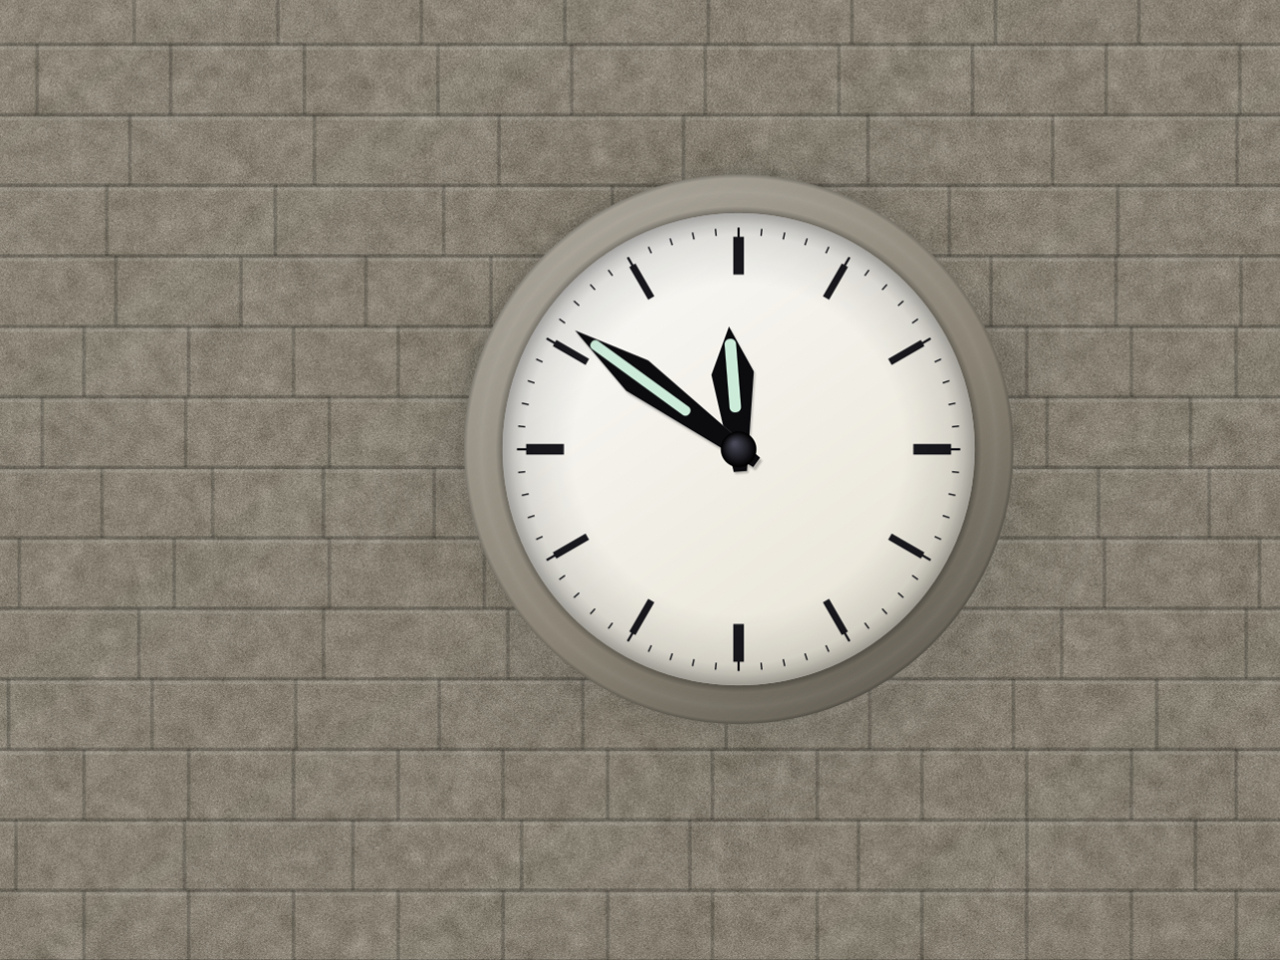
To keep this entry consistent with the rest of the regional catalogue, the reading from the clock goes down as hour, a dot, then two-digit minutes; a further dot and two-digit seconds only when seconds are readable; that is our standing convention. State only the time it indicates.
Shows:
11.51
